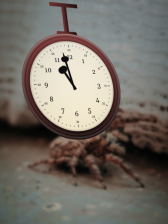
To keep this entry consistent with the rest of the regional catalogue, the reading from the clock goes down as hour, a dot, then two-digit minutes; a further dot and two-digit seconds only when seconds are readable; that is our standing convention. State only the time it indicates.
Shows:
10.58
